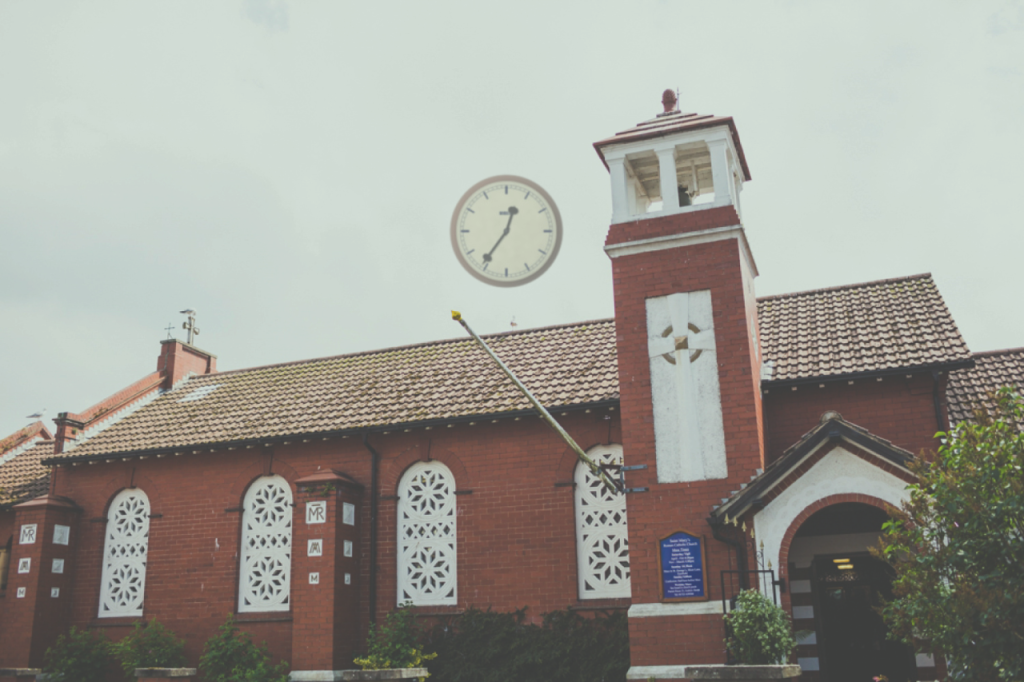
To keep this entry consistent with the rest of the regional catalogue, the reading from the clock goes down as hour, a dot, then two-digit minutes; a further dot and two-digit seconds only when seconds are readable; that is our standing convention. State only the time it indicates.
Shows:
12.36
